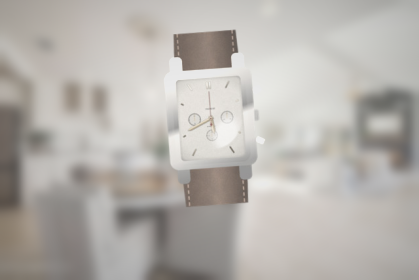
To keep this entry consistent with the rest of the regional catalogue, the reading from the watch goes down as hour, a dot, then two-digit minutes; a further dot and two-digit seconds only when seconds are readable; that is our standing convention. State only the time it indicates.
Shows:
5.41
